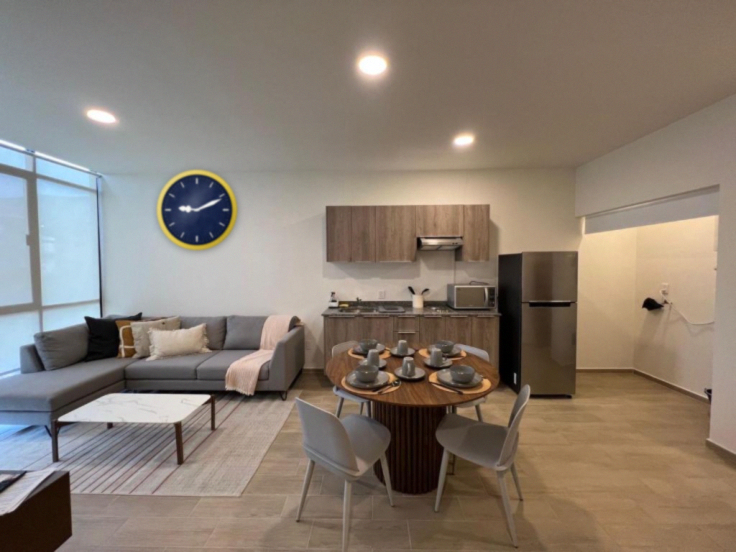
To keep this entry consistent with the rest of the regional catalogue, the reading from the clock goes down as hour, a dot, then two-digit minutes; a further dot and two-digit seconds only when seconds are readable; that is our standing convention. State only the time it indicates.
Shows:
9.11
